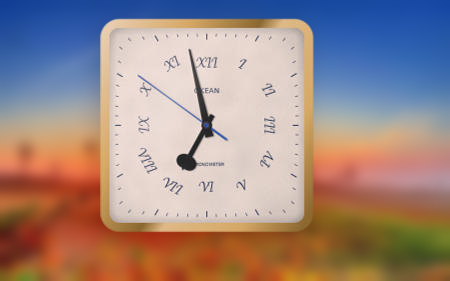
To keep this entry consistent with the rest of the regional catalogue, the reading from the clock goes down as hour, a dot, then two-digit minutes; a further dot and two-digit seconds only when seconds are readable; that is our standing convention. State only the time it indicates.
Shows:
6.57.51
